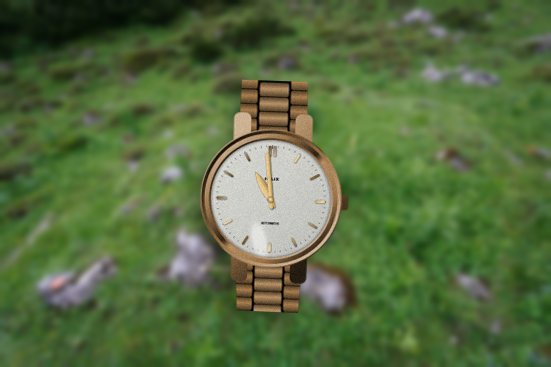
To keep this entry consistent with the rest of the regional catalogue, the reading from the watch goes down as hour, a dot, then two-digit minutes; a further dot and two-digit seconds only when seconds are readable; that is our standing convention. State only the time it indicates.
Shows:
10.59
